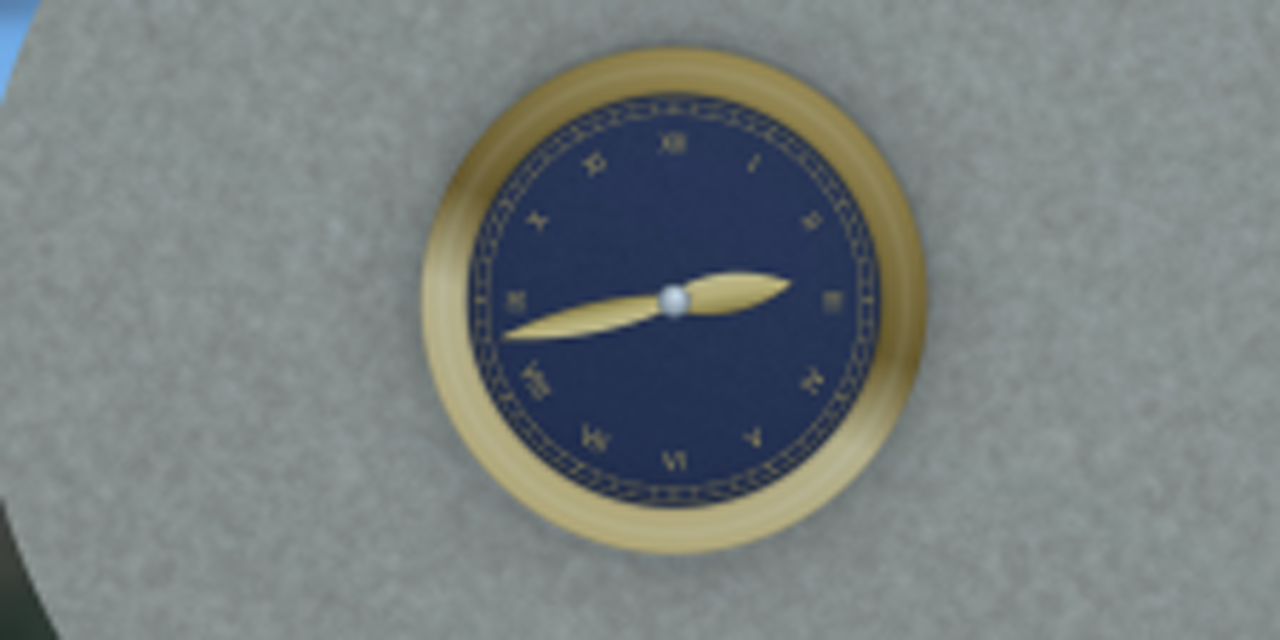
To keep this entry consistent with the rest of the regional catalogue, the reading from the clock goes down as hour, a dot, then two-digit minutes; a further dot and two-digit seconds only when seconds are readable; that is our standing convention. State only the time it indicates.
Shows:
2.43
